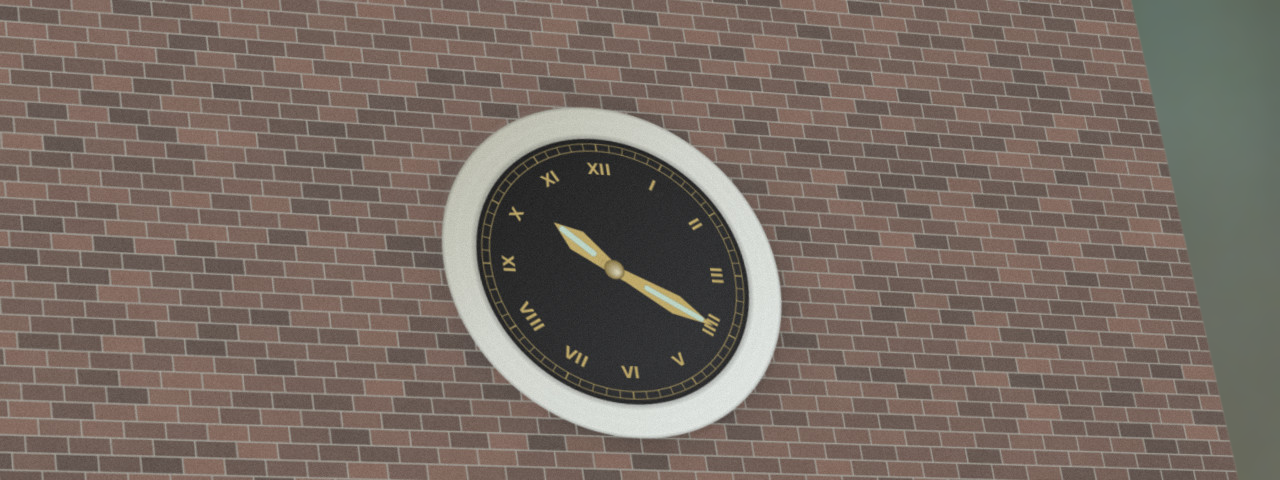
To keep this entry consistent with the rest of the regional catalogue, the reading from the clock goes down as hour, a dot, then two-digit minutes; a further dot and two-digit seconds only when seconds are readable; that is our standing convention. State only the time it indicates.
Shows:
10.20
